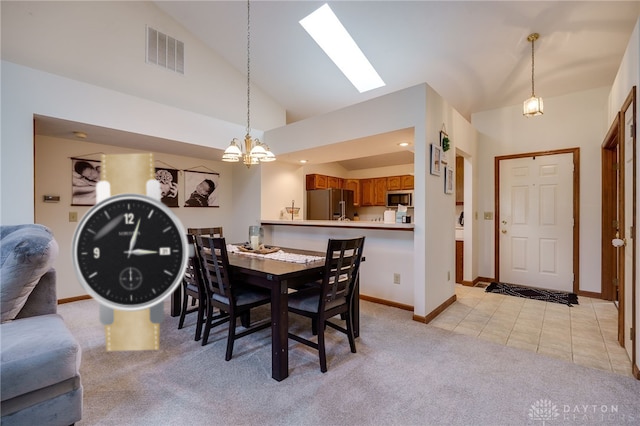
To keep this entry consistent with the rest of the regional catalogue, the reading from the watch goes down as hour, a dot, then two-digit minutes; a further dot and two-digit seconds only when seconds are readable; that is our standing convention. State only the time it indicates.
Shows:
3.03
